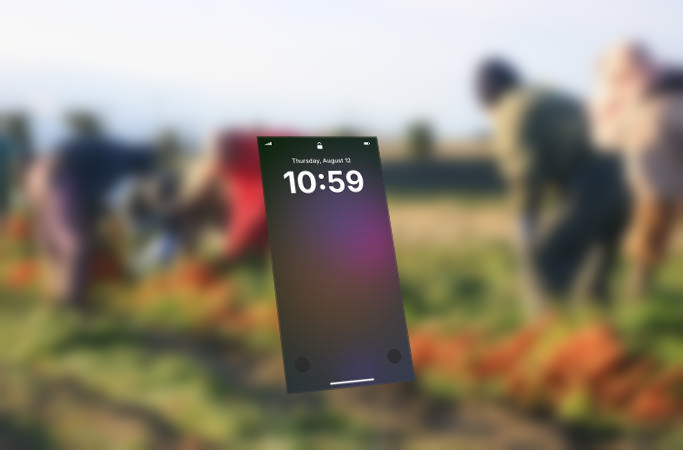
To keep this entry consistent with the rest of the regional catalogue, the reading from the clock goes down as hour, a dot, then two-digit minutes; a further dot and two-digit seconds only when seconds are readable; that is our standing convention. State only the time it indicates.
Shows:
10.59
